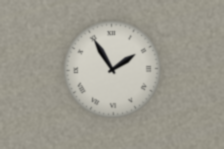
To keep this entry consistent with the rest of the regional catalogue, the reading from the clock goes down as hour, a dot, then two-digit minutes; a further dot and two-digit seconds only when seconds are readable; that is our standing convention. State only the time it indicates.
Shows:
1.55
